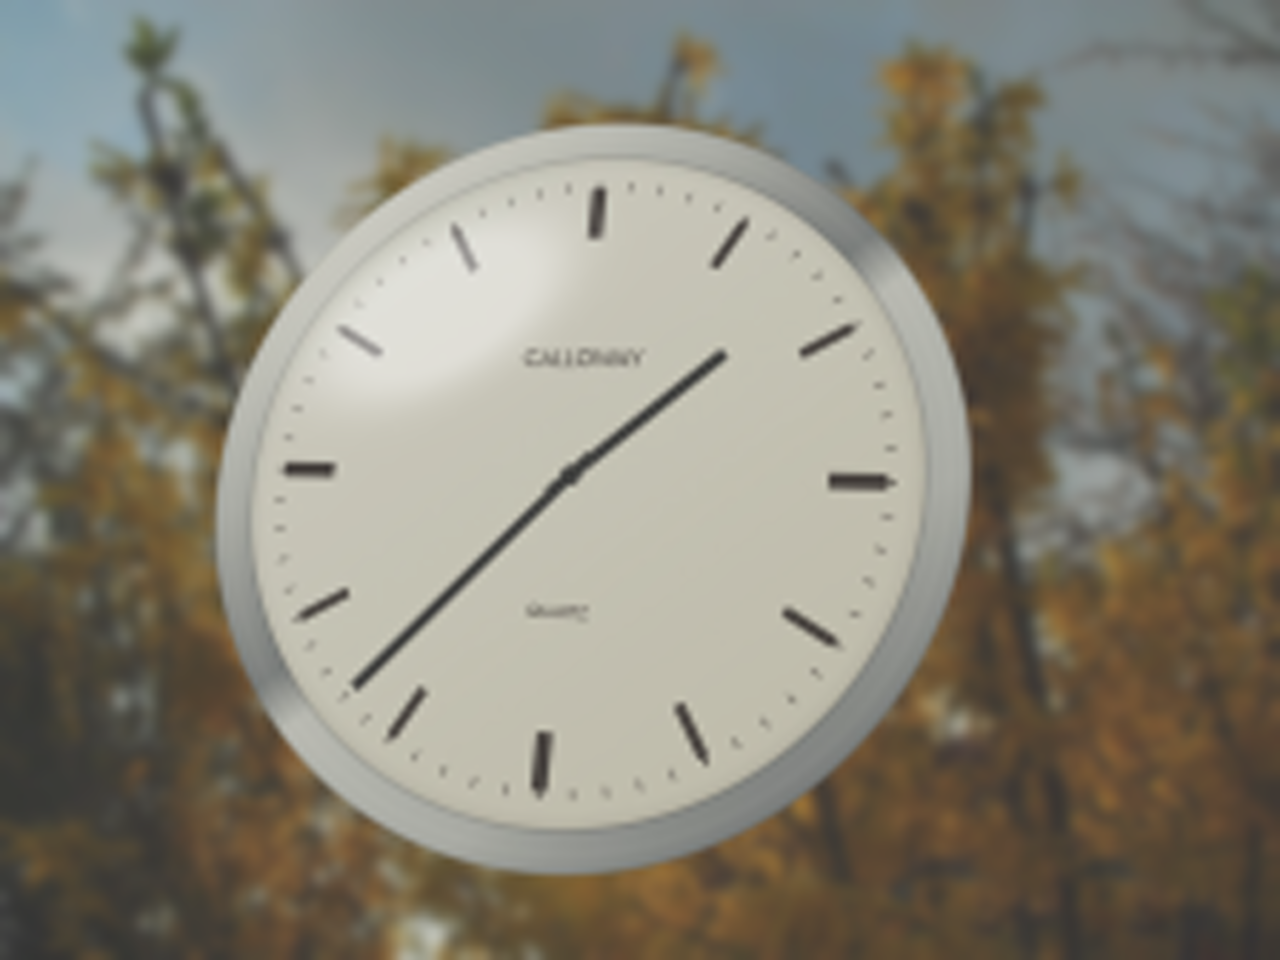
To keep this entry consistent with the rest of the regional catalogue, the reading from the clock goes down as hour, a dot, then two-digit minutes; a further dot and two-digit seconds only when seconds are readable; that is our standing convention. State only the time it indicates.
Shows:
1.37
